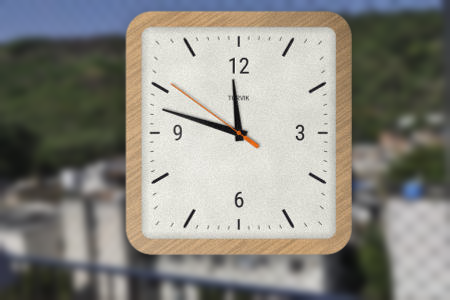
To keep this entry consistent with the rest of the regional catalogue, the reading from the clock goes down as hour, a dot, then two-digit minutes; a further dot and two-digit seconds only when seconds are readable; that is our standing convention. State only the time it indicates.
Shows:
11.47.51
